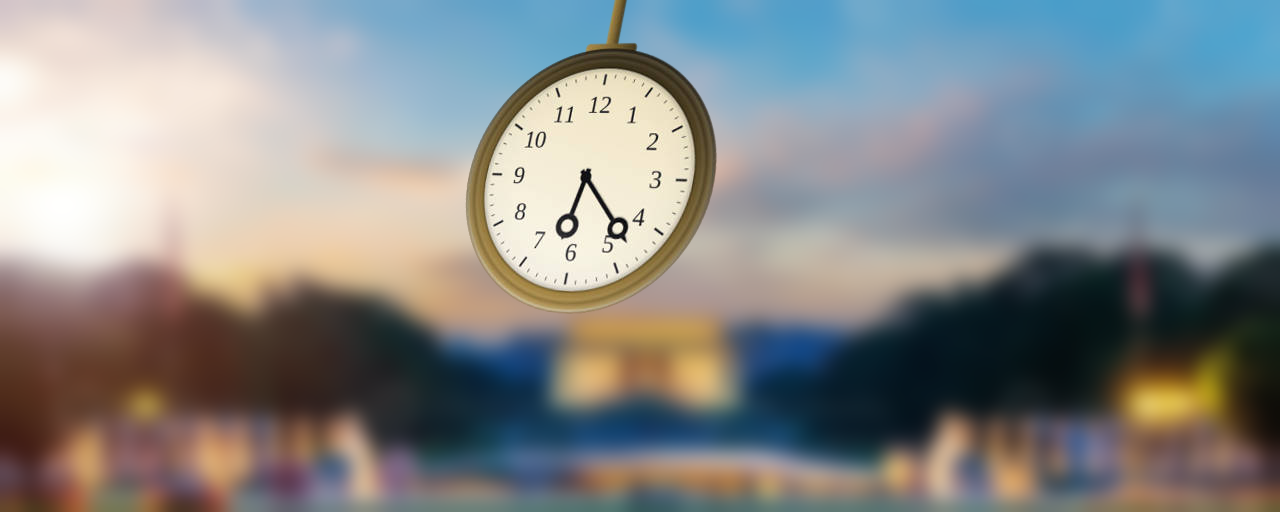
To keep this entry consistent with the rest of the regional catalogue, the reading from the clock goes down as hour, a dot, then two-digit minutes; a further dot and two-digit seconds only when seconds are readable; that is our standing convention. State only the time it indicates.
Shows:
6.23
